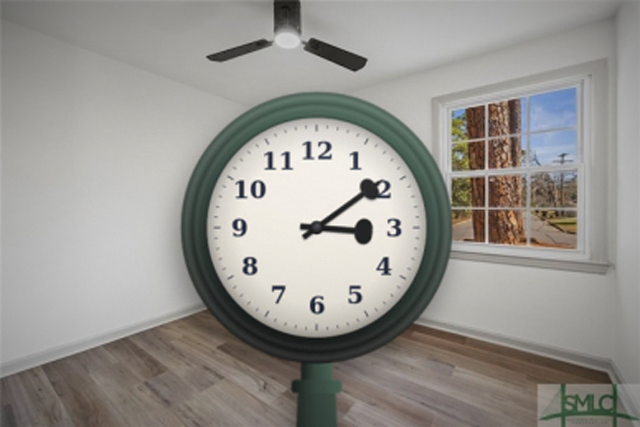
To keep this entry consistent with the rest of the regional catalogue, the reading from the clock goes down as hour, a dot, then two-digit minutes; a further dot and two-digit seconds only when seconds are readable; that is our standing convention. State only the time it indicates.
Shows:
3.09
